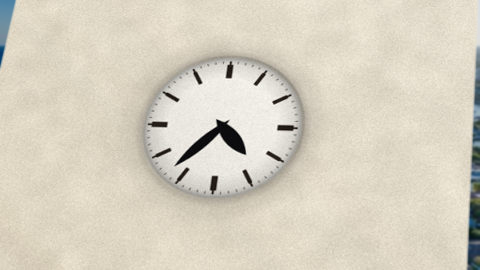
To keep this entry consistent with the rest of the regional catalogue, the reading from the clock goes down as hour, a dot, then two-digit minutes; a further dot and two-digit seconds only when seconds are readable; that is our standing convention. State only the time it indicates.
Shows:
4.37
